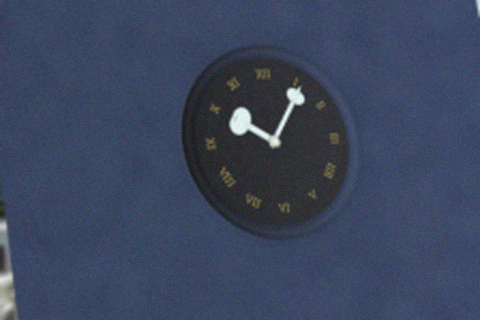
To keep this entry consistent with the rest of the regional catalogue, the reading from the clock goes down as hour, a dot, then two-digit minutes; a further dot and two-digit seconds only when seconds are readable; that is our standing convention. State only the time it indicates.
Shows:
10.06
